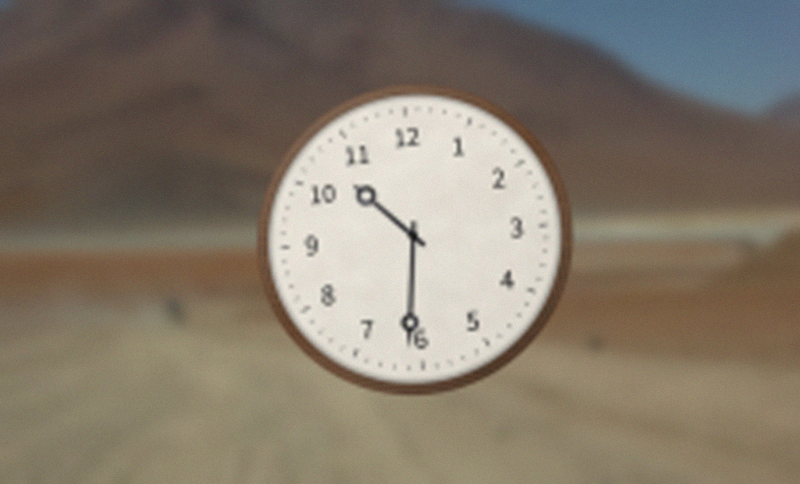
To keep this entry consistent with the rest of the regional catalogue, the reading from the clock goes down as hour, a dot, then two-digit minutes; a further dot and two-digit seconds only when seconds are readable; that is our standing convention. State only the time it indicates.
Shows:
10.31
